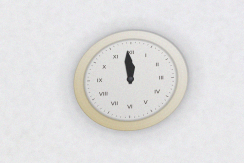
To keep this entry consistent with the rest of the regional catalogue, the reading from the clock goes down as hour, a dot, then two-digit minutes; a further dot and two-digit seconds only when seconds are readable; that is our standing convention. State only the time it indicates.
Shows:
11.59
